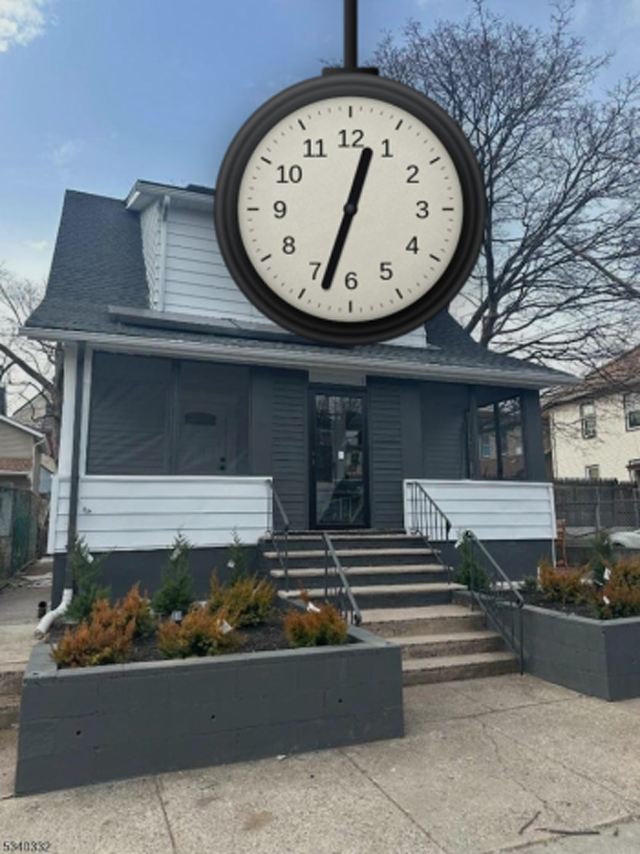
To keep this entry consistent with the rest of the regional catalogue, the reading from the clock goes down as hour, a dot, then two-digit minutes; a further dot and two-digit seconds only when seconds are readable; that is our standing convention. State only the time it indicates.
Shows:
12.33
